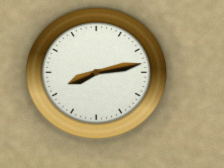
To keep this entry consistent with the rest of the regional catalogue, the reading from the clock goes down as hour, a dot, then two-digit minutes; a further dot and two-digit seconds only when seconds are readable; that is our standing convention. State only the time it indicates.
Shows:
8.13
